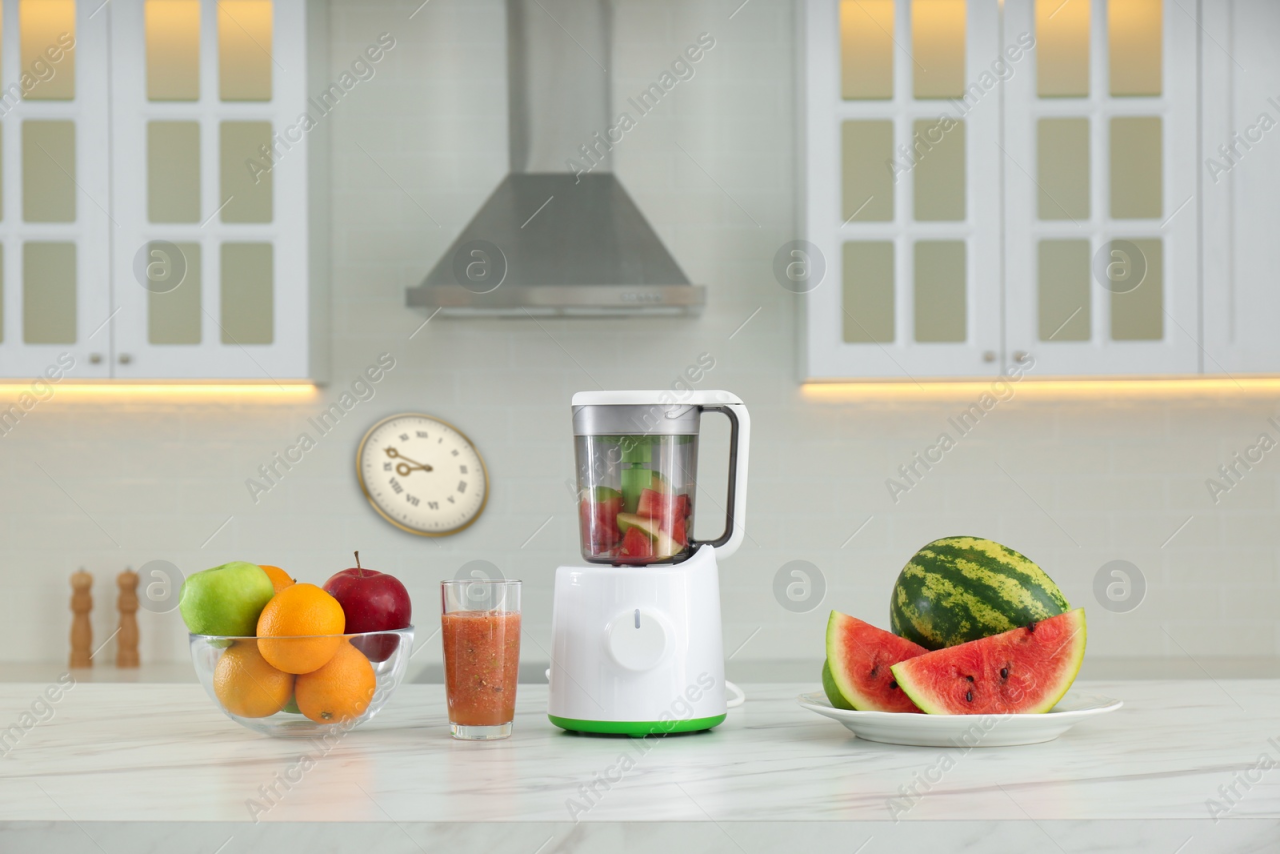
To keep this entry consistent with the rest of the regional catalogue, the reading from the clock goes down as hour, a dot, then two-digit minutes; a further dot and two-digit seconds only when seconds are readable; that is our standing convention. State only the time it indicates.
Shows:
8.49
